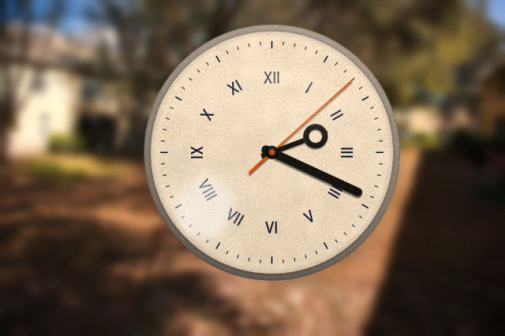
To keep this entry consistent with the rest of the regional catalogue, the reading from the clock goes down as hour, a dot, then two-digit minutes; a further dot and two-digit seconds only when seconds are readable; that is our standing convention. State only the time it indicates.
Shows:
2.19.08
